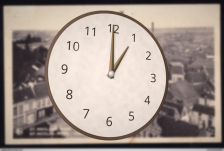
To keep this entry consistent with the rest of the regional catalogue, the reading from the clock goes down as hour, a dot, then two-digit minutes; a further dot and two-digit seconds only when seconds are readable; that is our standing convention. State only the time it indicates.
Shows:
1.00
